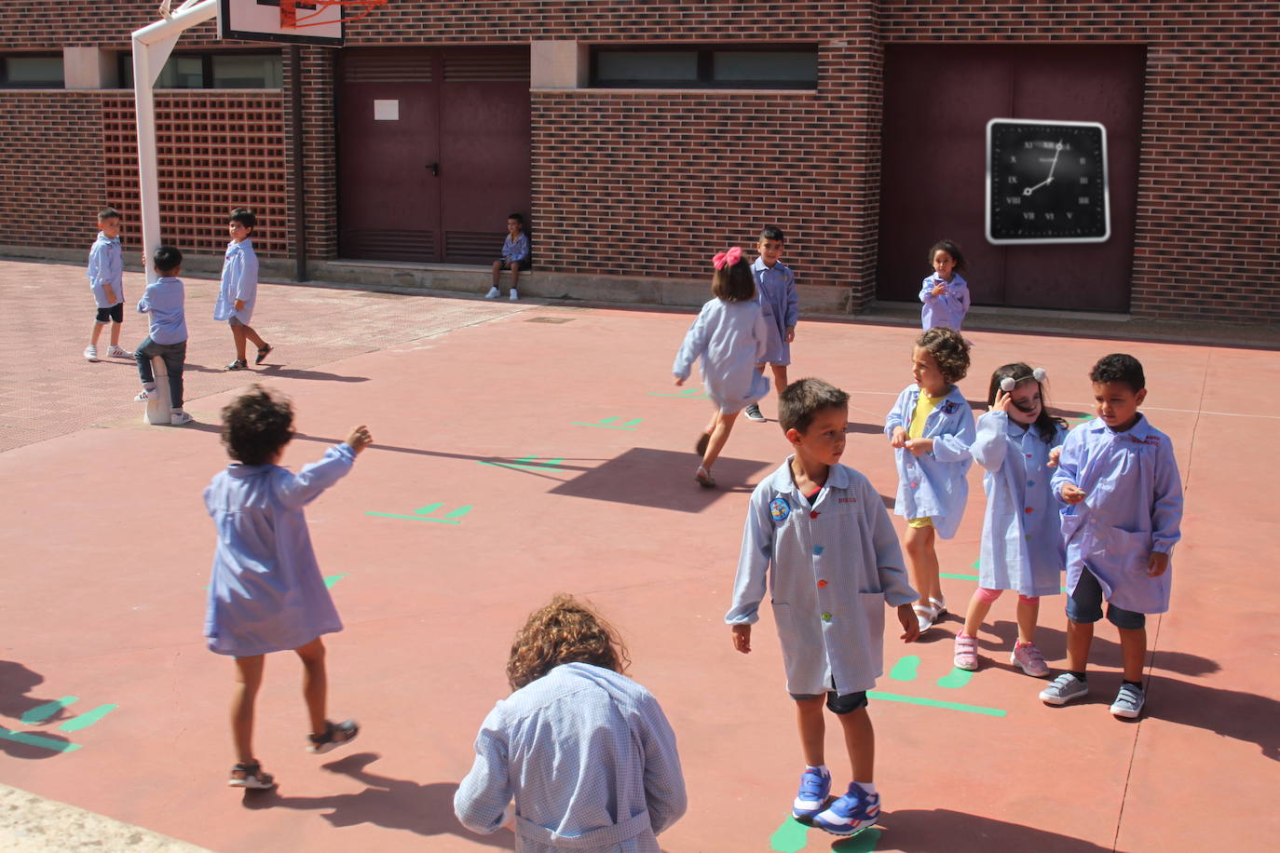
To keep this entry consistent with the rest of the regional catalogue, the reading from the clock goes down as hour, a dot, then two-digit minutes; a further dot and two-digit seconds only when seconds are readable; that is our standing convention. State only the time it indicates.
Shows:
8.03
